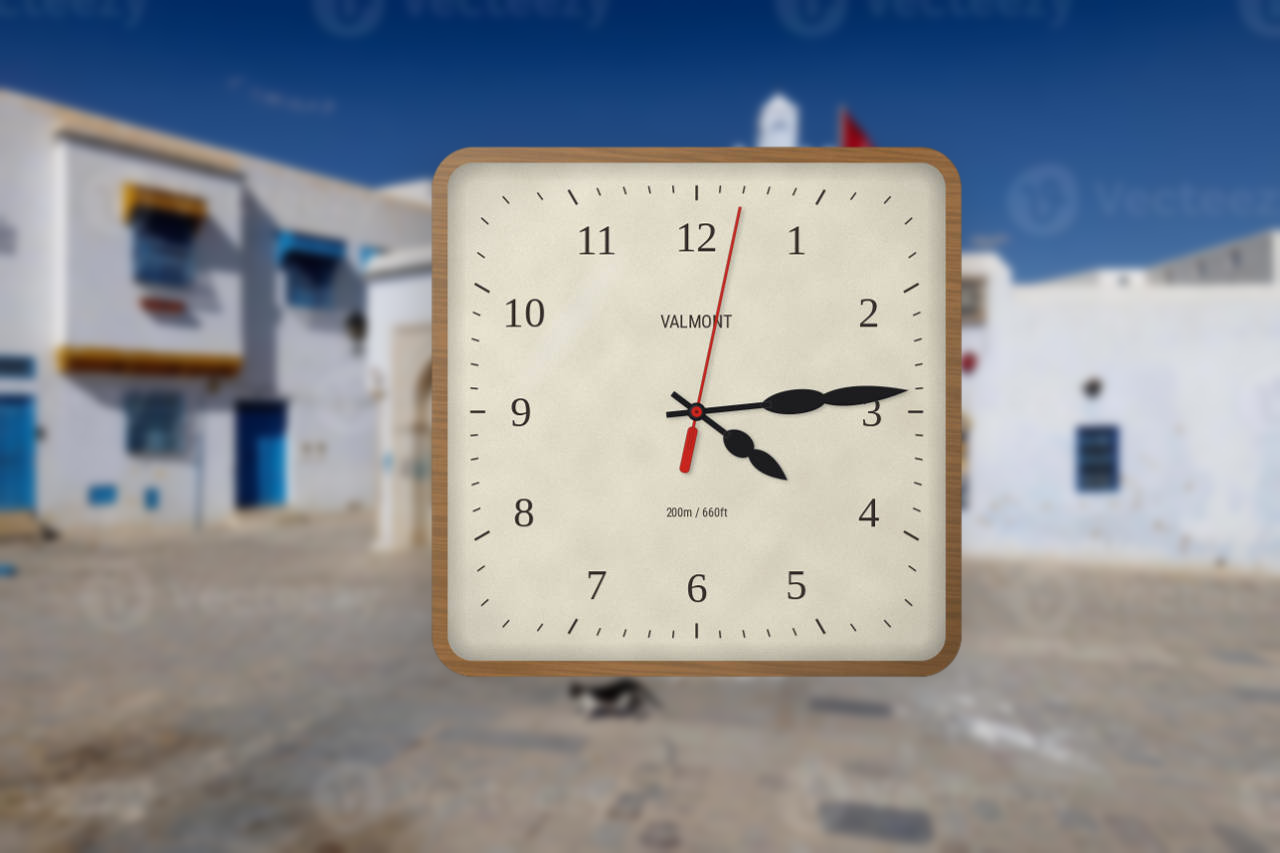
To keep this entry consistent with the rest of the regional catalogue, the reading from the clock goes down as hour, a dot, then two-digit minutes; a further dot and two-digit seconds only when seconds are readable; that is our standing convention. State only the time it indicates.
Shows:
4.14.02
